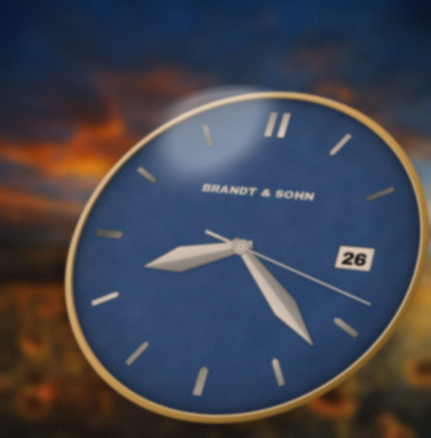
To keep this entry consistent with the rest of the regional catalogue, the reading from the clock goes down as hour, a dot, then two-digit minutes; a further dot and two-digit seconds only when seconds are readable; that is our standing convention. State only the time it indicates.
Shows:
8.22.18
